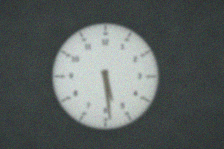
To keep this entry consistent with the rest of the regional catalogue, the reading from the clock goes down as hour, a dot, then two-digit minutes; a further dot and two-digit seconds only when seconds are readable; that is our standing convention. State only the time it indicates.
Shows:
5.29
